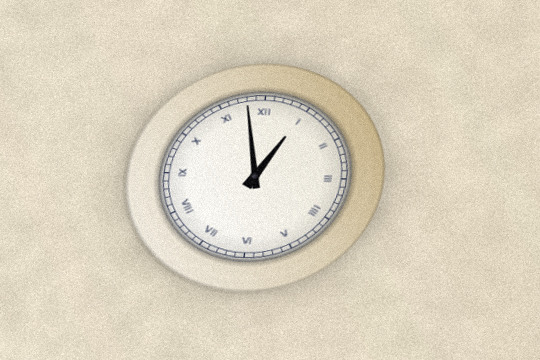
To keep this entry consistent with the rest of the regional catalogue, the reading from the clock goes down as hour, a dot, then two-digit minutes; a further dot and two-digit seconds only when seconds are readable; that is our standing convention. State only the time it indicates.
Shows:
12.58
